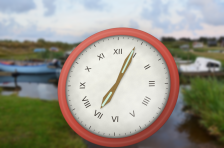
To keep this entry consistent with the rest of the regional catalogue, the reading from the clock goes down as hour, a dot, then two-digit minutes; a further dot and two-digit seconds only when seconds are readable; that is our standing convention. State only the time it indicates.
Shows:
7.04
